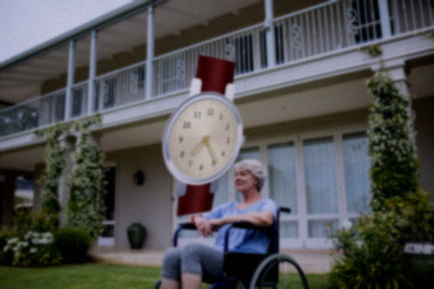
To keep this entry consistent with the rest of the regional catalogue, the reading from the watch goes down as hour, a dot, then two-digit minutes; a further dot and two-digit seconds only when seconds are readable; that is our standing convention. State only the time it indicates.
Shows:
7.24
